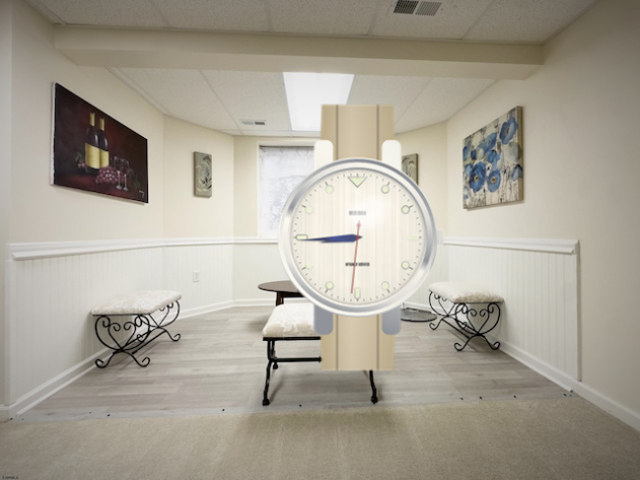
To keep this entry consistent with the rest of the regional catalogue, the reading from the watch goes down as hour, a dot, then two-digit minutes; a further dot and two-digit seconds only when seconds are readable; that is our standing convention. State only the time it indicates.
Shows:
8.44.31
